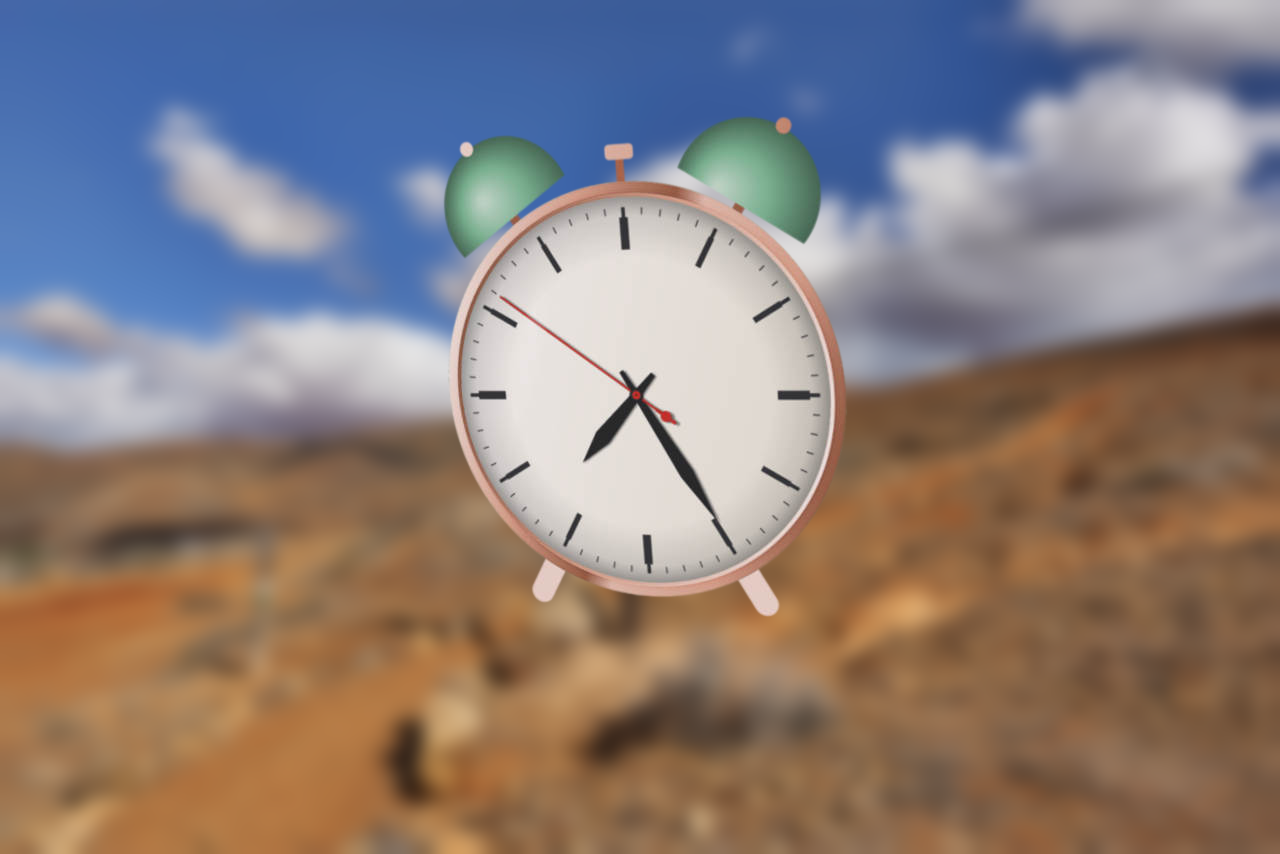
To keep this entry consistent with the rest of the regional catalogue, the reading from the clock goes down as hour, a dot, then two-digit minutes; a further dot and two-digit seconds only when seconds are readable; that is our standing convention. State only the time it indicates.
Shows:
7.24.51
